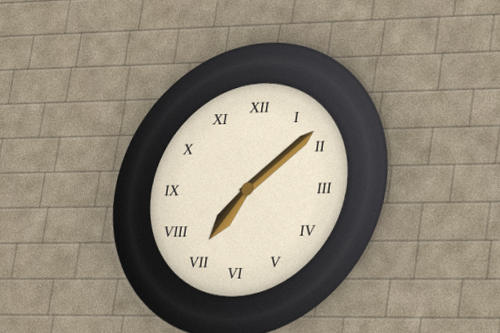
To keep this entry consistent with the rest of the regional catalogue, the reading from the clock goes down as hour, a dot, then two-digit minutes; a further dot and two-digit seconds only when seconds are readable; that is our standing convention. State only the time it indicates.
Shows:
7.08
